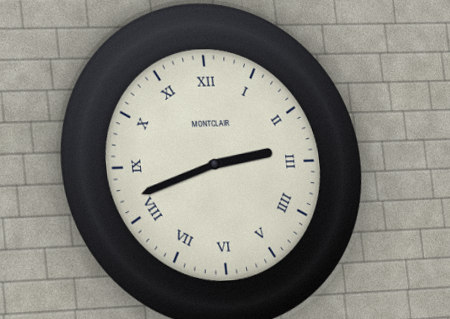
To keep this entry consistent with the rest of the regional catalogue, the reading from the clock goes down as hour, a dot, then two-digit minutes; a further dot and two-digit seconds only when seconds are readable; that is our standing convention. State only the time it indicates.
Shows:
2.42
